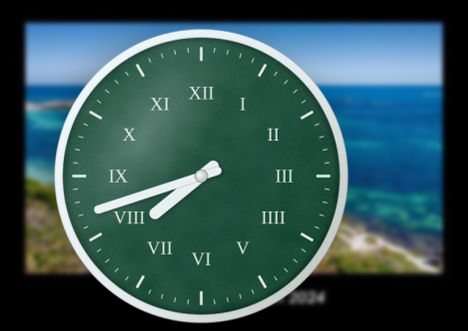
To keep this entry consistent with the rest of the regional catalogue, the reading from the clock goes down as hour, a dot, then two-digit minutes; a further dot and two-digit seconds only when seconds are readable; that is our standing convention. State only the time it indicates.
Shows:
7.42
